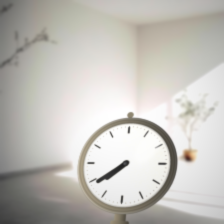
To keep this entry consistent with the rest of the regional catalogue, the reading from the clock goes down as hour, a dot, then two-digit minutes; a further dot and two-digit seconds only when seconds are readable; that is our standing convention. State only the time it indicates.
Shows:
7.39
